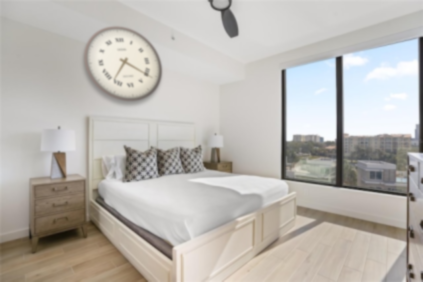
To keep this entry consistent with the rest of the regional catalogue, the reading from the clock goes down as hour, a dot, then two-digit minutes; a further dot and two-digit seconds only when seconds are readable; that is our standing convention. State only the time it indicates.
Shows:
7.21
